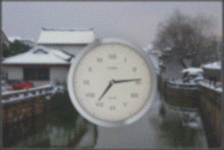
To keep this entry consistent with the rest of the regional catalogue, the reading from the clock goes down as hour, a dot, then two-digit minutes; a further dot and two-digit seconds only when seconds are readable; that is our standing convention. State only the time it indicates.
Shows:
7.14
